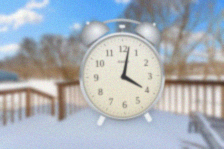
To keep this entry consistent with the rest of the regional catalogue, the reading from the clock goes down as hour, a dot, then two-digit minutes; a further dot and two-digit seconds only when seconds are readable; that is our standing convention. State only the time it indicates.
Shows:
4.02
